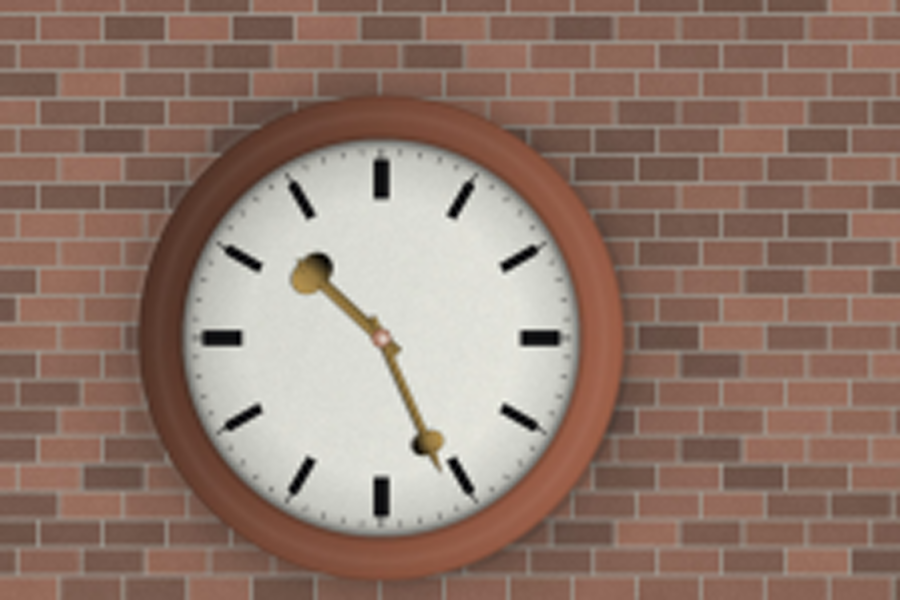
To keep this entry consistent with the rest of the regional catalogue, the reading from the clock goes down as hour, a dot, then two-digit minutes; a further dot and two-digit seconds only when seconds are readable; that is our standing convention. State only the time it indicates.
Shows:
10.26
